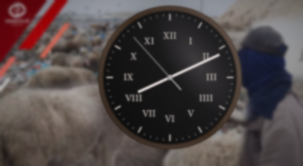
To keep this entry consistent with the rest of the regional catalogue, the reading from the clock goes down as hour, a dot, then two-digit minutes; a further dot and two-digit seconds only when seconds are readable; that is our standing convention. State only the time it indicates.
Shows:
8.10.53
